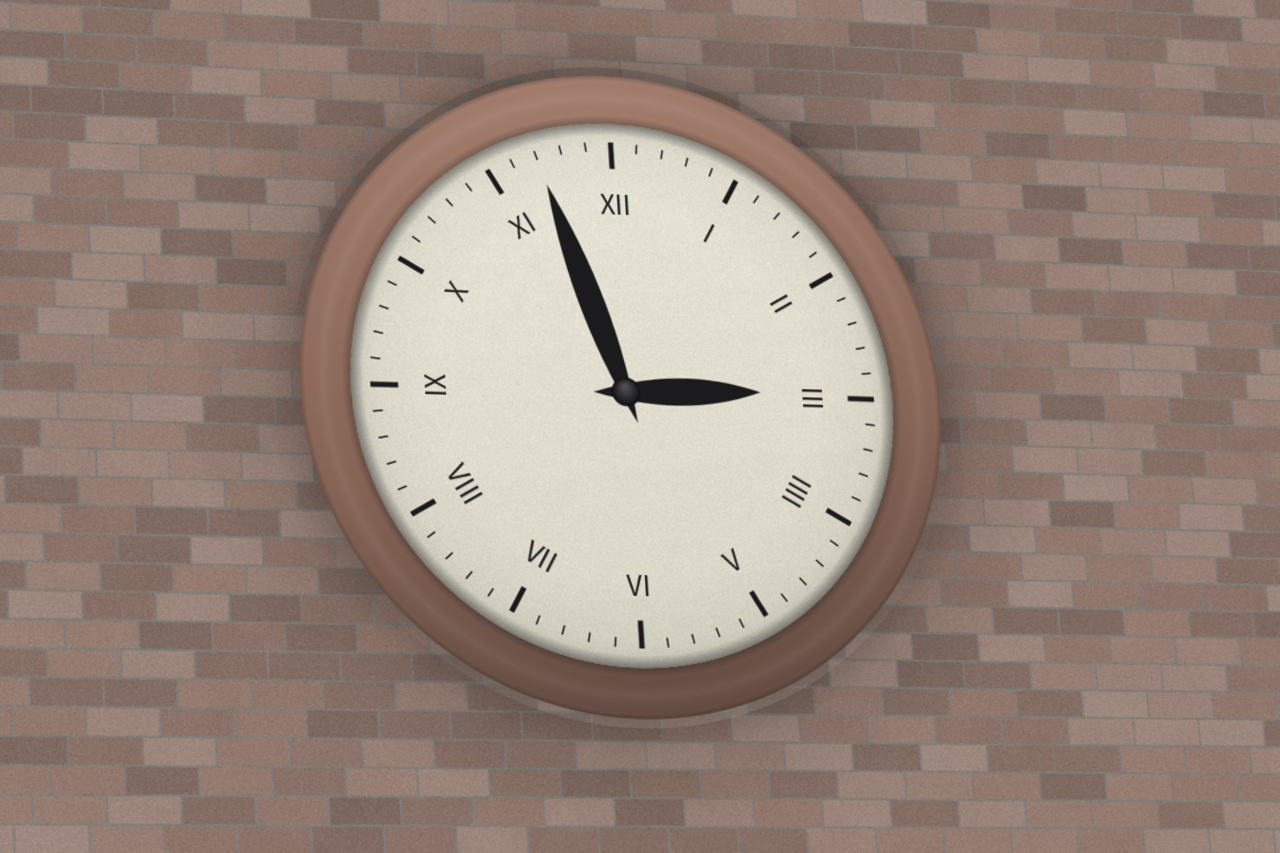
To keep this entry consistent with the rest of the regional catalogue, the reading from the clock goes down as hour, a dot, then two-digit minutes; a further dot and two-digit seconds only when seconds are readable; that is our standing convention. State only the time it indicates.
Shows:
2.57
